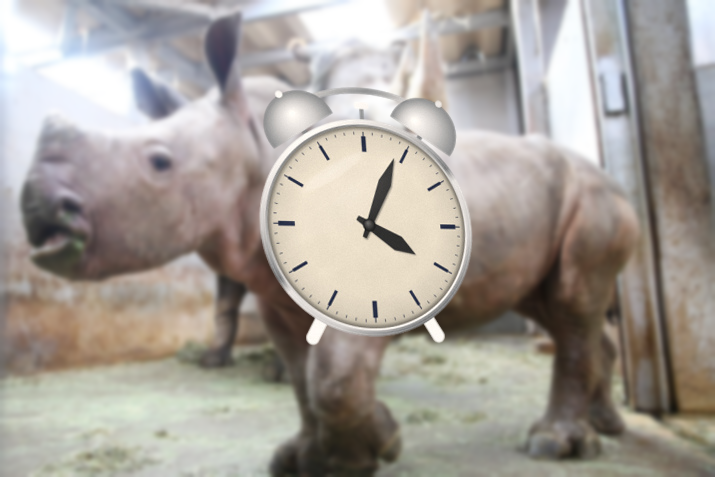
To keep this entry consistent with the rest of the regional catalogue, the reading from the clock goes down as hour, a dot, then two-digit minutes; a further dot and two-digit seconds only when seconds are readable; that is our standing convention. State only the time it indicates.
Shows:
4.04
